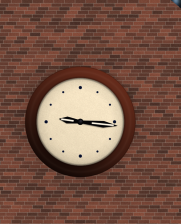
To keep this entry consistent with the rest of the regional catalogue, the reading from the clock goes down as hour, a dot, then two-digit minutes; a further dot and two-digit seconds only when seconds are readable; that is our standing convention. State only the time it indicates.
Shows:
9.16
